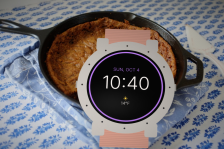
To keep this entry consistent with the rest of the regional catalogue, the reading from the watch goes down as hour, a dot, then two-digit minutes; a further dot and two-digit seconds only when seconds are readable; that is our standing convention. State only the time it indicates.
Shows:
10.40
